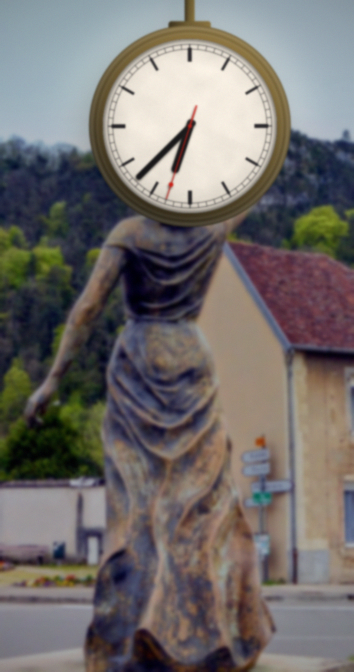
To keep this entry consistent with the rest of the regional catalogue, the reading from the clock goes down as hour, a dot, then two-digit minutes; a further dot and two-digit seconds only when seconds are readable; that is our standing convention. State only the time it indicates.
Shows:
6.37.33
